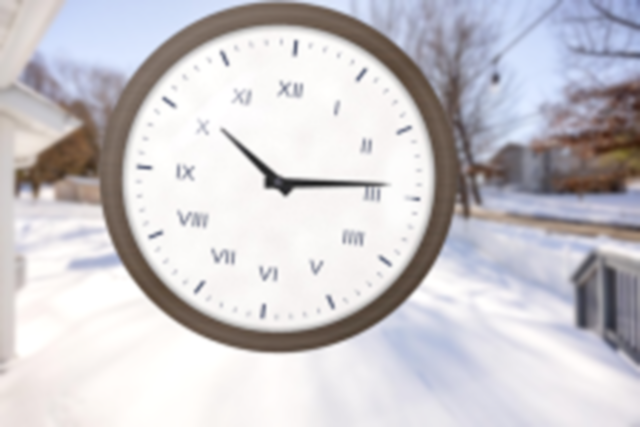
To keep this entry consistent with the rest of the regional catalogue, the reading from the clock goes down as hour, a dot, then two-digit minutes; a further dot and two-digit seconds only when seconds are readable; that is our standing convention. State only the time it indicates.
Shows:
10.14
